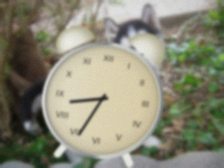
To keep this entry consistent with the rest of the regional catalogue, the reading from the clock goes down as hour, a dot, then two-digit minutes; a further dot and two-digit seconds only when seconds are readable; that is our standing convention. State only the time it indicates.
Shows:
8.34
